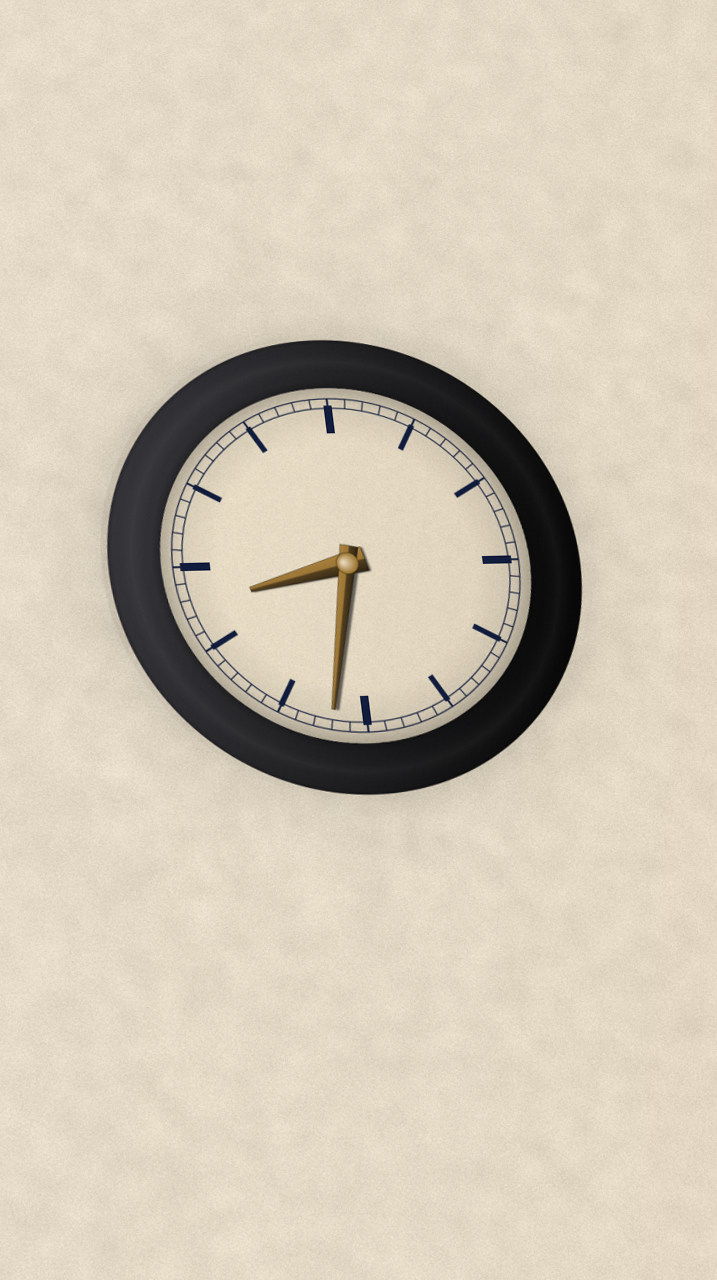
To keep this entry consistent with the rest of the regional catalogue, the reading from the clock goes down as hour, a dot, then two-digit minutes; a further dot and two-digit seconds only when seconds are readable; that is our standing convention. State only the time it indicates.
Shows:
8.32
